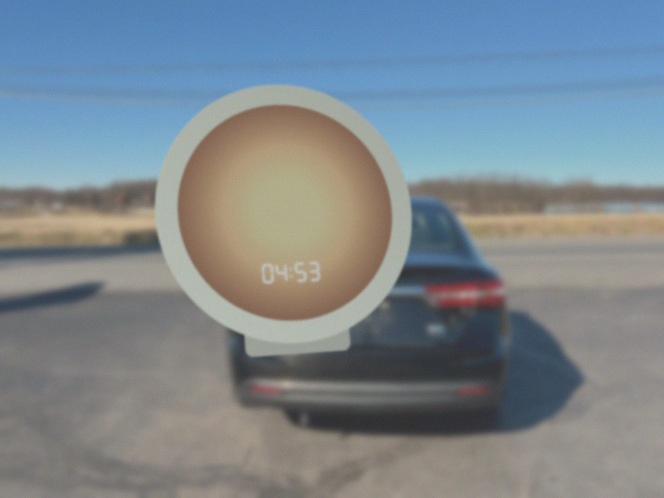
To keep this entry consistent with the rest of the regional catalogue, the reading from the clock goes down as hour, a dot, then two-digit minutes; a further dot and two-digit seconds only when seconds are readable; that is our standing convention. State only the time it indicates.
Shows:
4.53
